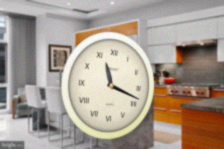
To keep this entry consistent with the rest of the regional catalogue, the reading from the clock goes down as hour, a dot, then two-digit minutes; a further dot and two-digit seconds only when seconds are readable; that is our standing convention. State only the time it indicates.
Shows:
11.18
